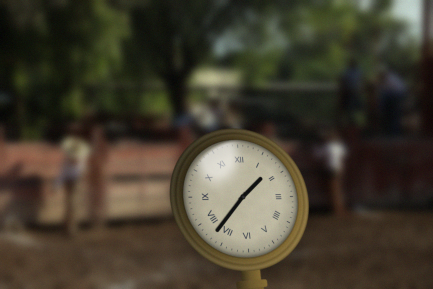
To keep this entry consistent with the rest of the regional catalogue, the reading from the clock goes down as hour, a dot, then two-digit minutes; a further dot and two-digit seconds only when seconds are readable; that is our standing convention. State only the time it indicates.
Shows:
1.37
